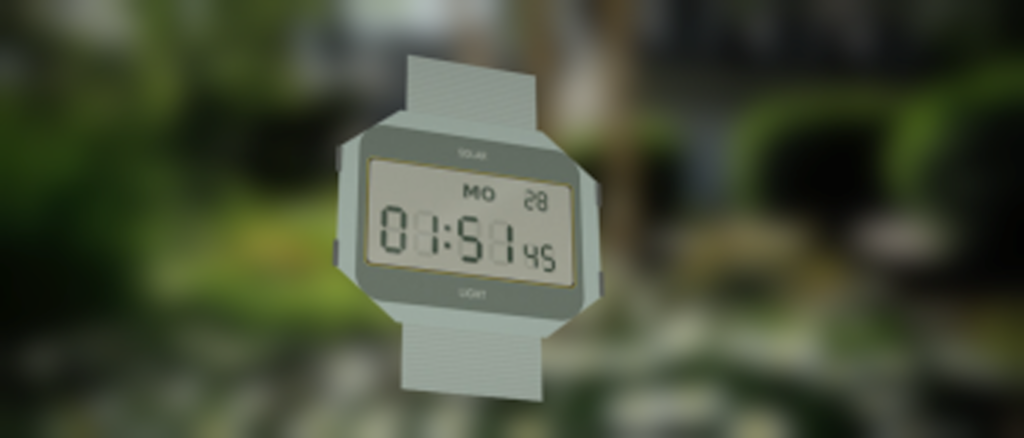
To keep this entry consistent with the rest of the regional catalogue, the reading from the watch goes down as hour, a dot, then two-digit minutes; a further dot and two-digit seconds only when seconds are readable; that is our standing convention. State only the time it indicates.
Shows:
1.51.45
